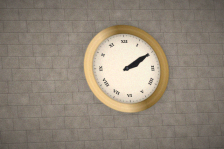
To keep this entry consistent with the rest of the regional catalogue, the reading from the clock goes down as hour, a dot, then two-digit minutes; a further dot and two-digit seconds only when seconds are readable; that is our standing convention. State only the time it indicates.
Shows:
2.10
